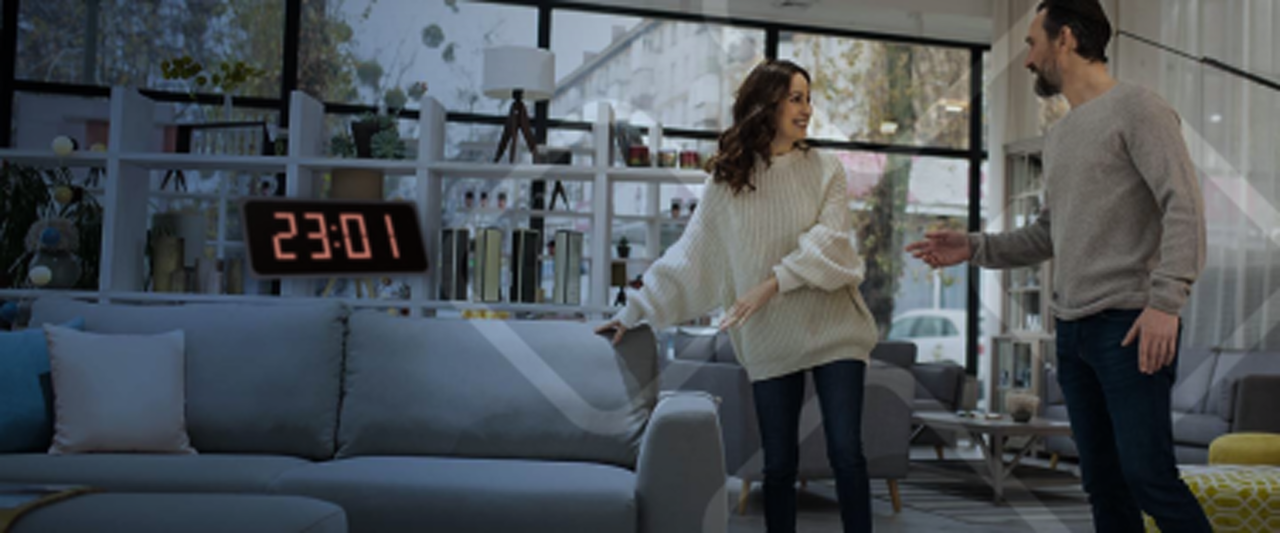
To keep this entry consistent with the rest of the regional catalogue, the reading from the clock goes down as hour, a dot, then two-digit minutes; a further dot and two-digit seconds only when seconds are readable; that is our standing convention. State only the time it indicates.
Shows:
23.01
